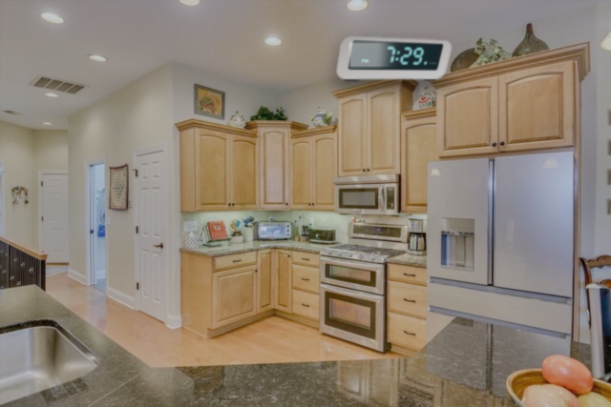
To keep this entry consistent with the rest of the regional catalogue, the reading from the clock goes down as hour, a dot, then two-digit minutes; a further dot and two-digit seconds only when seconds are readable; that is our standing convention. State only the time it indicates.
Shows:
7.29
